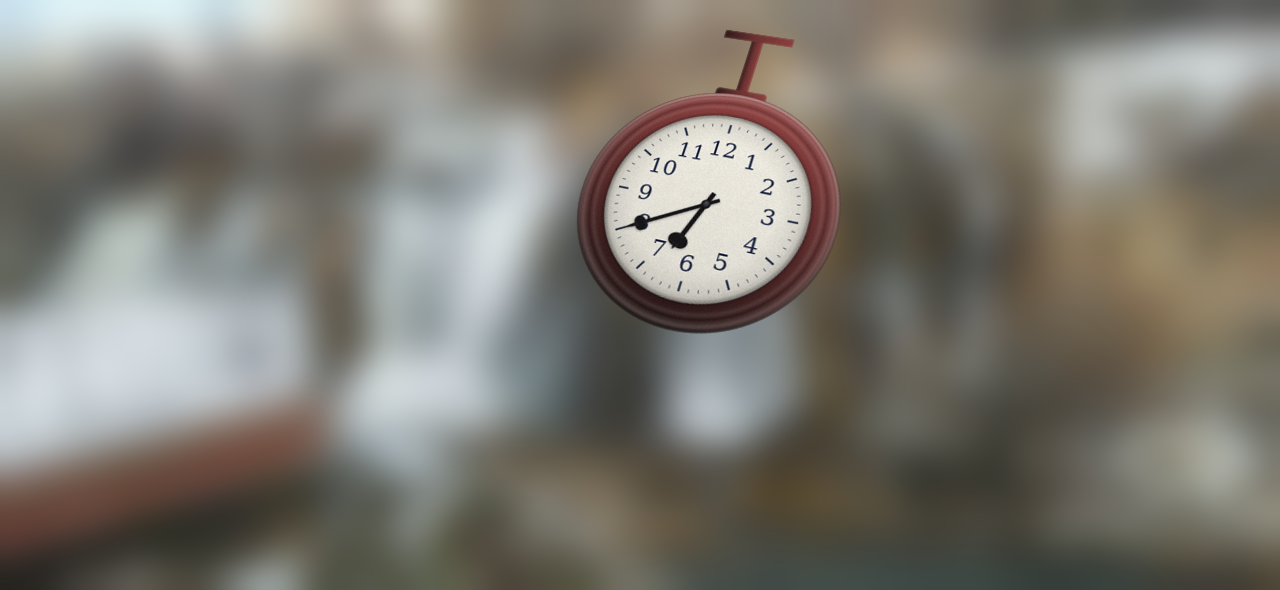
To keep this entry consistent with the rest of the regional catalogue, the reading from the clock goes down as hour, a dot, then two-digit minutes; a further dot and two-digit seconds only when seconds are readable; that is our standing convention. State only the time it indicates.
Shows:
6.40
